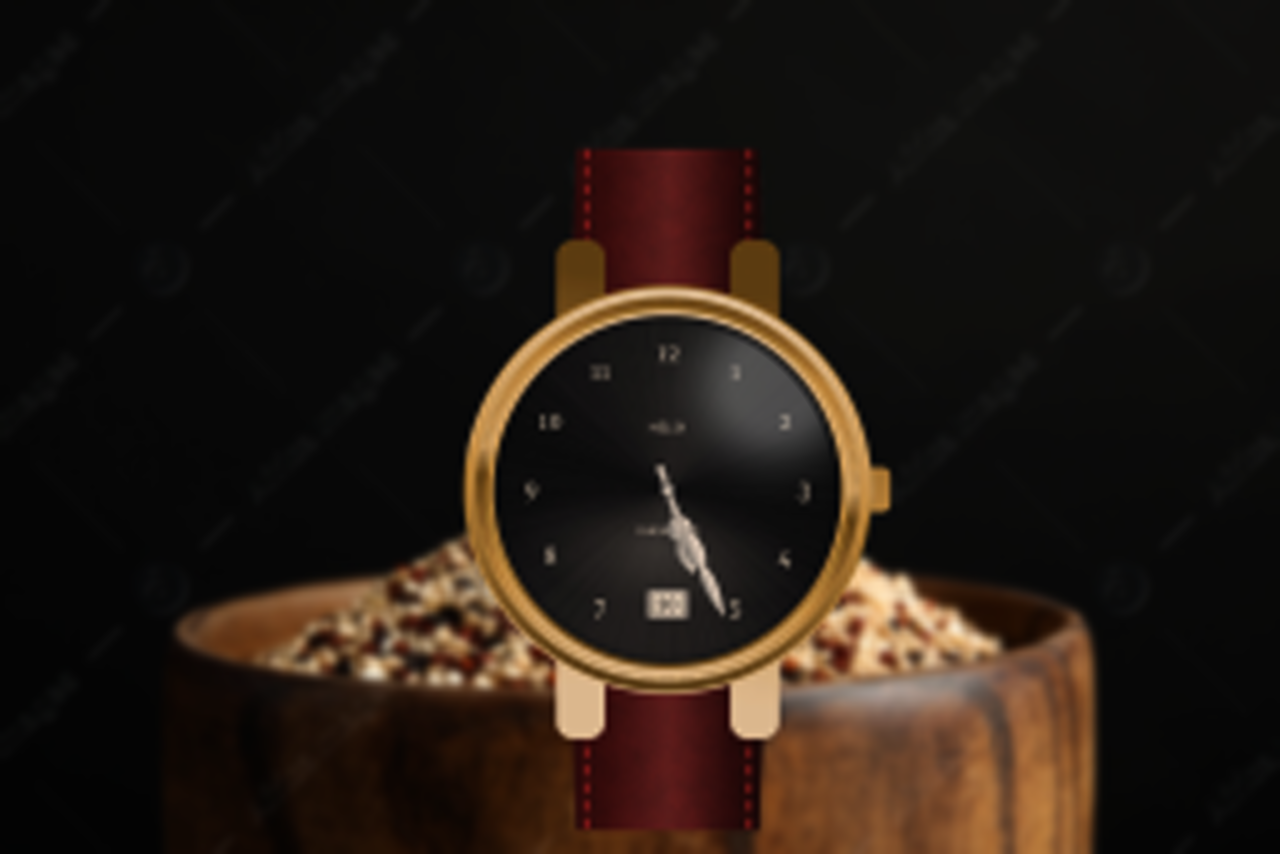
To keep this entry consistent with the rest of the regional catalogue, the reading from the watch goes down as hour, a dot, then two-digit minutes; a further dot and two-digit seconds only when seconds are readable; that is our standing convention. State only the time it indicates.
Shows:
5.26
